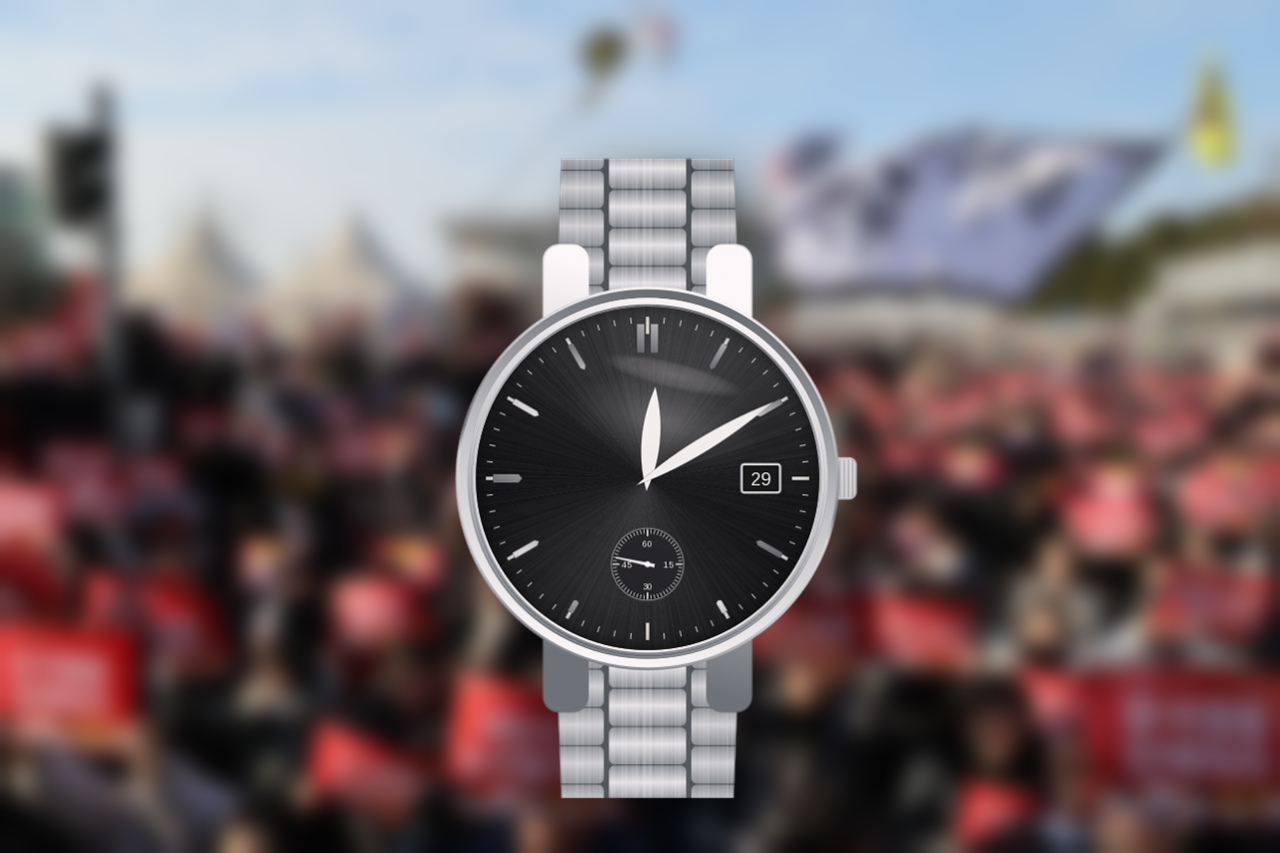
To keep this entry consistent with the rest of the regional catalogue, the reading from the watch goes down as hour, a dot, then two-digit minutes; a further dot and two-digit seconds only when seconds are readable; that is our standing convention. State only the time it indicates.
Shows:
12.09.47
